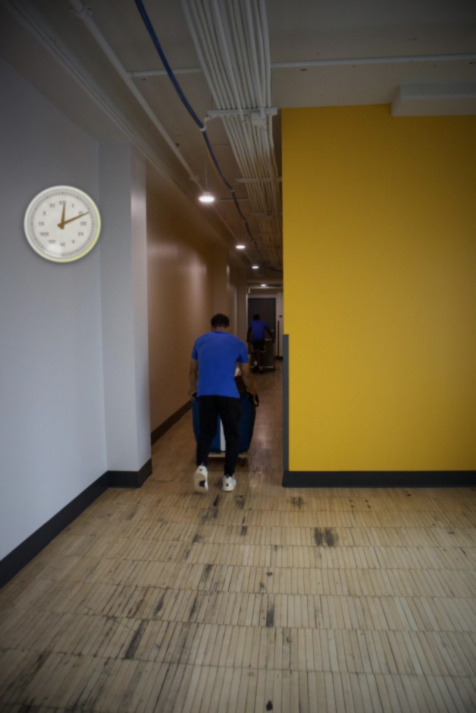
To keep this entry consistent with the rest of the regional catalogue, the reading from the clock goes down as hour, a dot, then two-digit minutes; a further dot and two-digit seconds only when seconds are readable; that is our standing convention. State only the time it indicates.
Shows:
12.11
